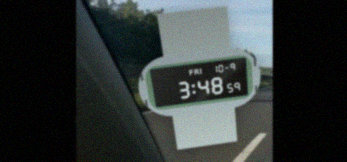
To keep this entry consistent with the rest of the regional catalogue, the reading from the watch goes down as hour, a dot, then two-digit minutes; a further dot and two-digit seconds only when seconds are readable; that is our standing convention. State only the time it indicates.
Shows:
3.48
